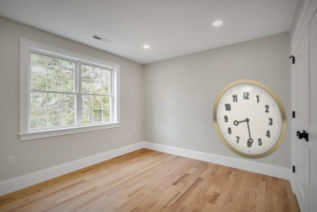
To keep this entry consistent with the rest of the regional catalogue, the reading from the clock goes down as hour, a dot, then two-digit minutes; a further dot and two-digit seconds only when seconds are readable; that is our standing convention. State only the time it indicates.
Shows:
8.29
